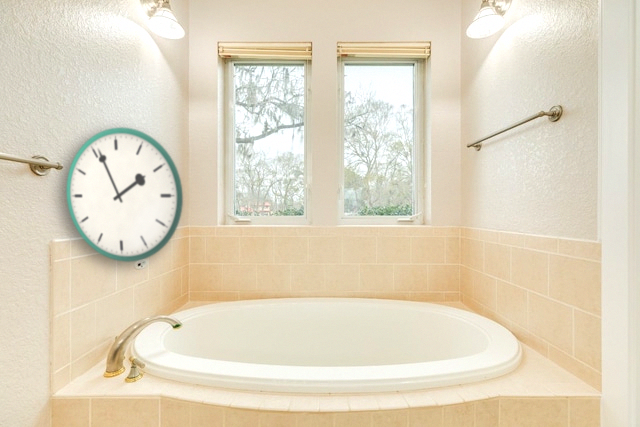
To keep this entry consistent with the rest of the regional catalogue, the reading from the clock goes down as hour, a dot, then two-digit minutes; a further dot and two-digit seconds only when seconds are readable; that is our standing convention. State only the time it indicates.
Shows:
1.56
